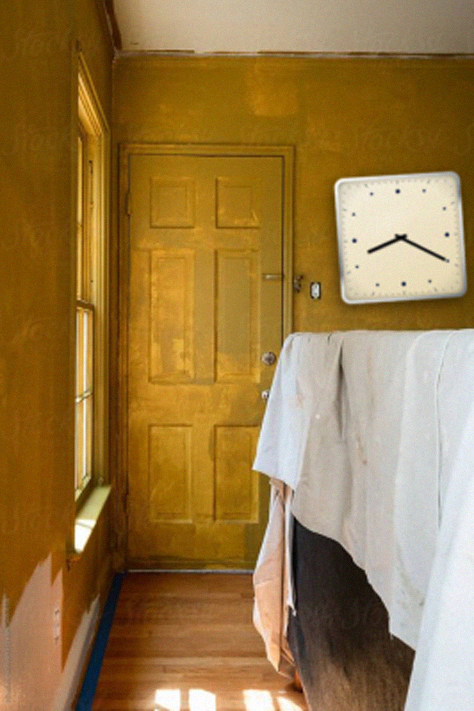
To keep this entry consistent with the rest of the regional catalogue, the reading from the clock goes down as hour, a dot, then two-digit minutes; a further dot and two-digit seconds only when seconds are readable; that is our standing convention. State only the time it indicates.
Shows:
8.20
